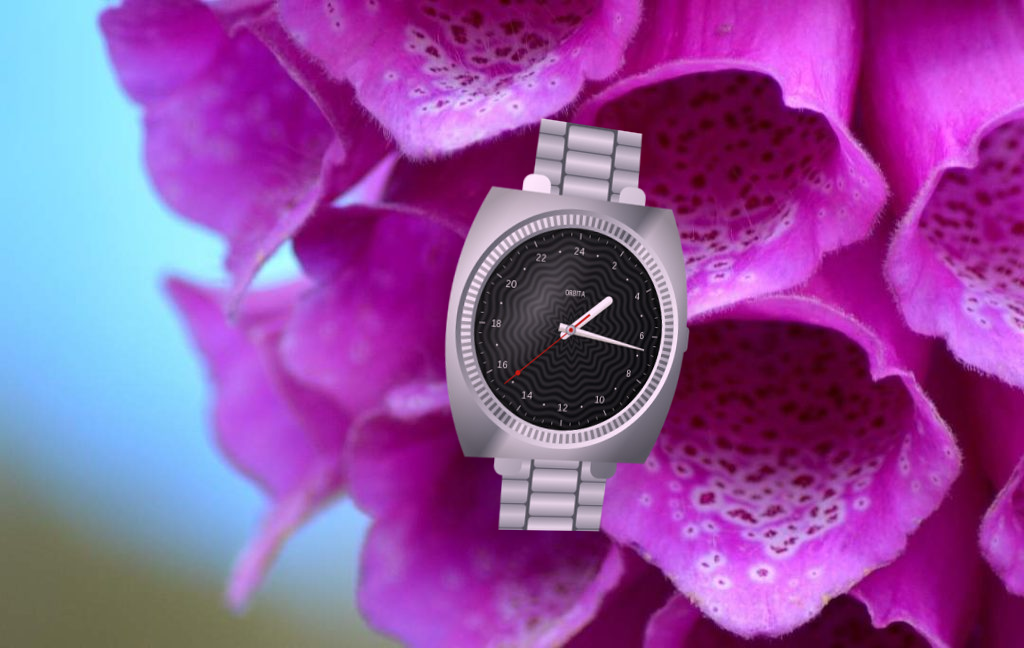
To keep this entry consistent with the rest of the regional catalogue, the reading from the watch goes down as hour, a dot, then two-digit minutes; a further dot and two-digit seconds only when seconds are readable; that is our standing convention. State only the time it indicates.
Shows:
3.16.38
